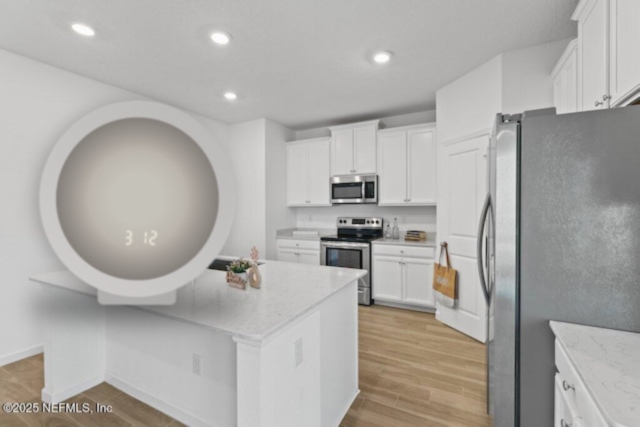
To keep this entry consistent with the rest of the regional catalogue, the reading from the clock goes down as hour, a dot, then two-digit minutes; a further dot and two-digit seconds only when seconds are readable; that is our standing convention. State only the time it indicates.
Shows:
3.12
